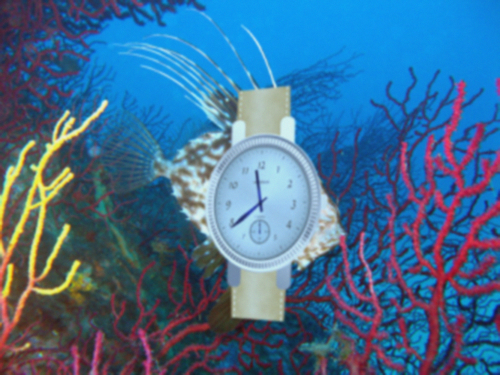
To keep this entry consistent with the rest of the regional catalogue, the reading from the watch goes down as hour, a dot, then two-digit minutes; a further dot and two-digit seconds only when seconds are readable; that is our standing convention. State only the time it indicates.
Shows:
11.39
